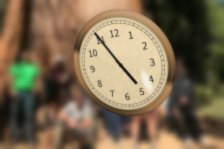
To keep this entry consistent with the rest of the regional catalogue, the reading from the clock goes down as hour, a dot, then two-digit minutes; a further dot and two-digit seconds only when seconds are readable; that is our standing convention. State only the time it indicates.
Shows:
4.55
